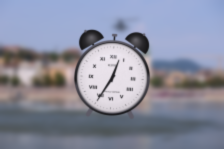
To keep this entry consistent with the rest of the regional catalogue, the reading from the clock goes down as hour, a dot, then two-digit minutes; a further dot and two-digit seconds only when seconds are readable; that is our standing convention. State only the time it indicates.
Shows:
12.35
